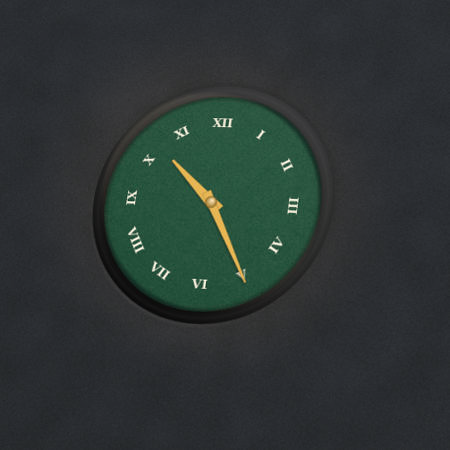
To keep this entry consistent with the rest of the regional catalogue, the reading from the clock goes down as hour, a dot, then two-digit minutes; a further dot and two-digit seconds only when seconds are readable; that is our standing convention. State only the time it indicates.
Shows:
10.25
